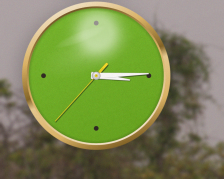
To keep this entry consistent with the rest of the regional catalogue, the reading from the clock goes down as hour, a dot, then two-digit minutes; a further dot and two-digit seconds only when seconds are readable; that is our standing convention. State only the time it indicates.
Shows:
3.14.37
